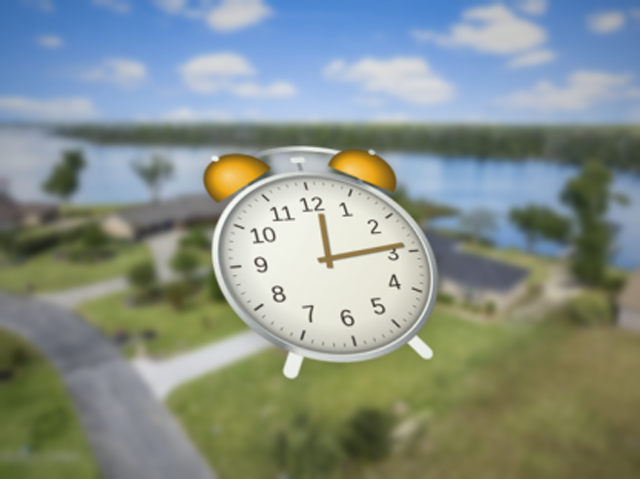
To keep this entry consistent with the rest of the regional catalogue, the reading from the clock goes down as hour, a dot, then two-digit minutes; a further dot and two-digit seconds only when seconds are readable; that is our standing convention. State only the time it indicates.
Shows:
12.14
